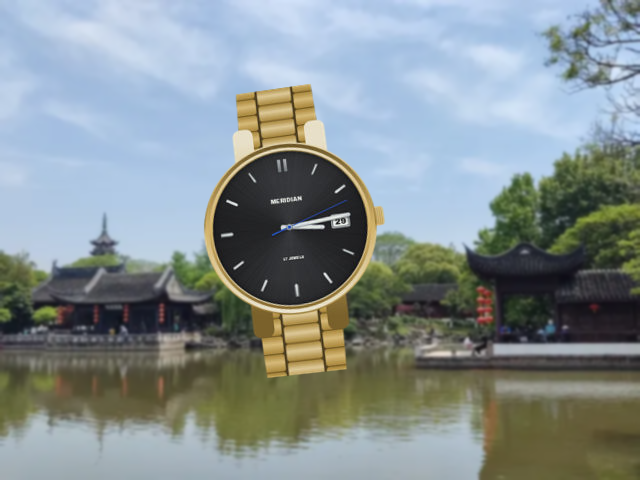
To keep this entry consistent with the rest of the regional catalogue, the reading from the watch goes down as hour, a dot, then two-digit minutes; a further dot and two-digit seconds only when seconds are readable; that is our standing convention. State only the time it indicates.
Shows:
3.14.12
